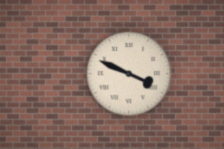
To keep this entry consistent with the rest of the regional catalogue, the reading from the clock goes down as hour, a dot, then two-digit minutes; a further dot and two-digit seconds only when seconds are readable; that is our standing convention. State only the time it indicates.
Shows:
3.49
